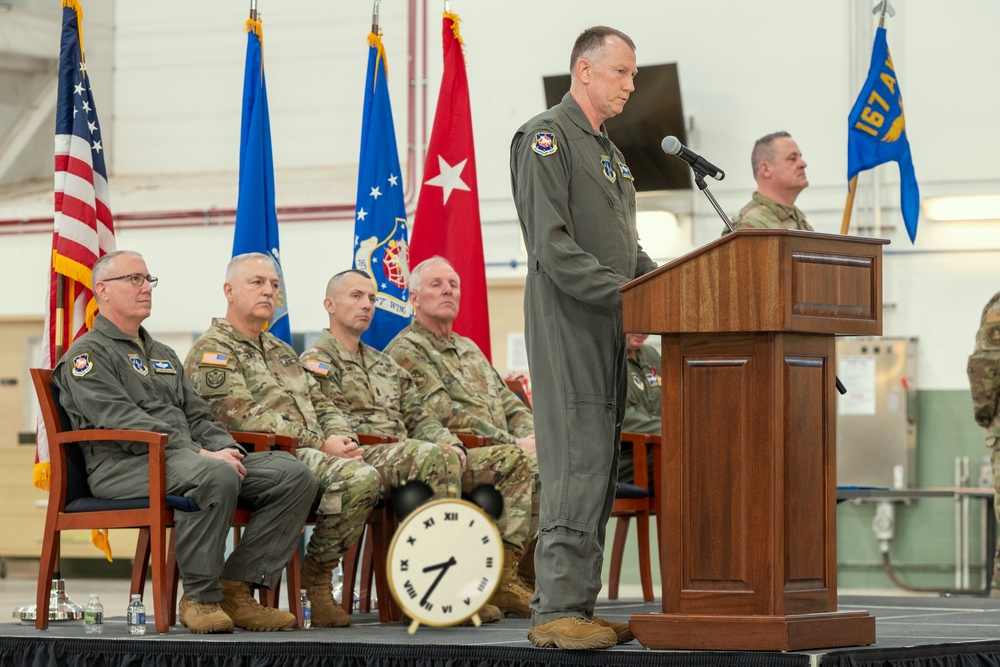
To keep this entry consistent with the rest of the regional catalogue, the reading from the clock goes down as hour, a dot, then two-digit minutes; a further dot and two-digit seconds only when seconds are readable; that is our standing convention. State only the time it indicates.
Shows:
8.36
